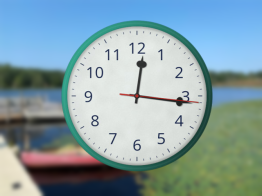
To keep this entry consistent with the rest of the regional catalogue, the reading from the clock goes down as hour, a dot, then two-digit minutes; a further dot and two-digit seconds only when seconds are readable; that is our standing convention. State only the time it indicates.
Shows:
12.16.16
